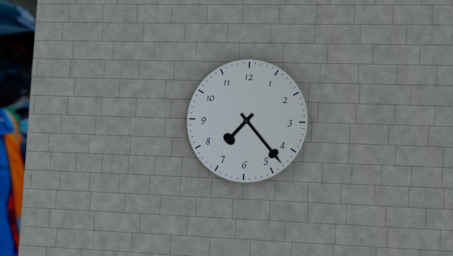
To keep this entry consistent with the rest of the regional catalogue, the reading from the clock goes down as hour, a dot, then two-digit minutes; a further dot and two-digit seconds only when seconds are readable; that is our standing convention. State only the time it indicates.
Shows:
7.23
